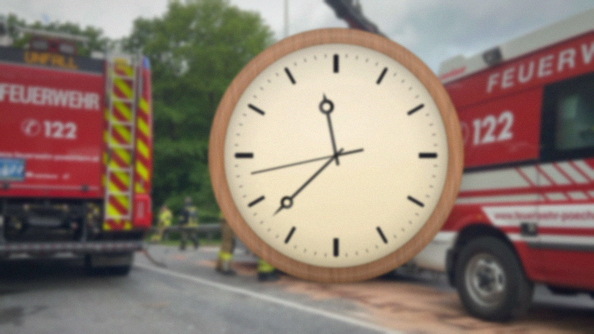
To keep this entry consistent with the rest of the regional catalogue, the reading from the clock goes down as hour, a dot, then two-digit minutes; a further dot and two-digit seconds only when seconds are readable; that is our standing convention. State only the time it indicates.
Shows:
11.37.43
